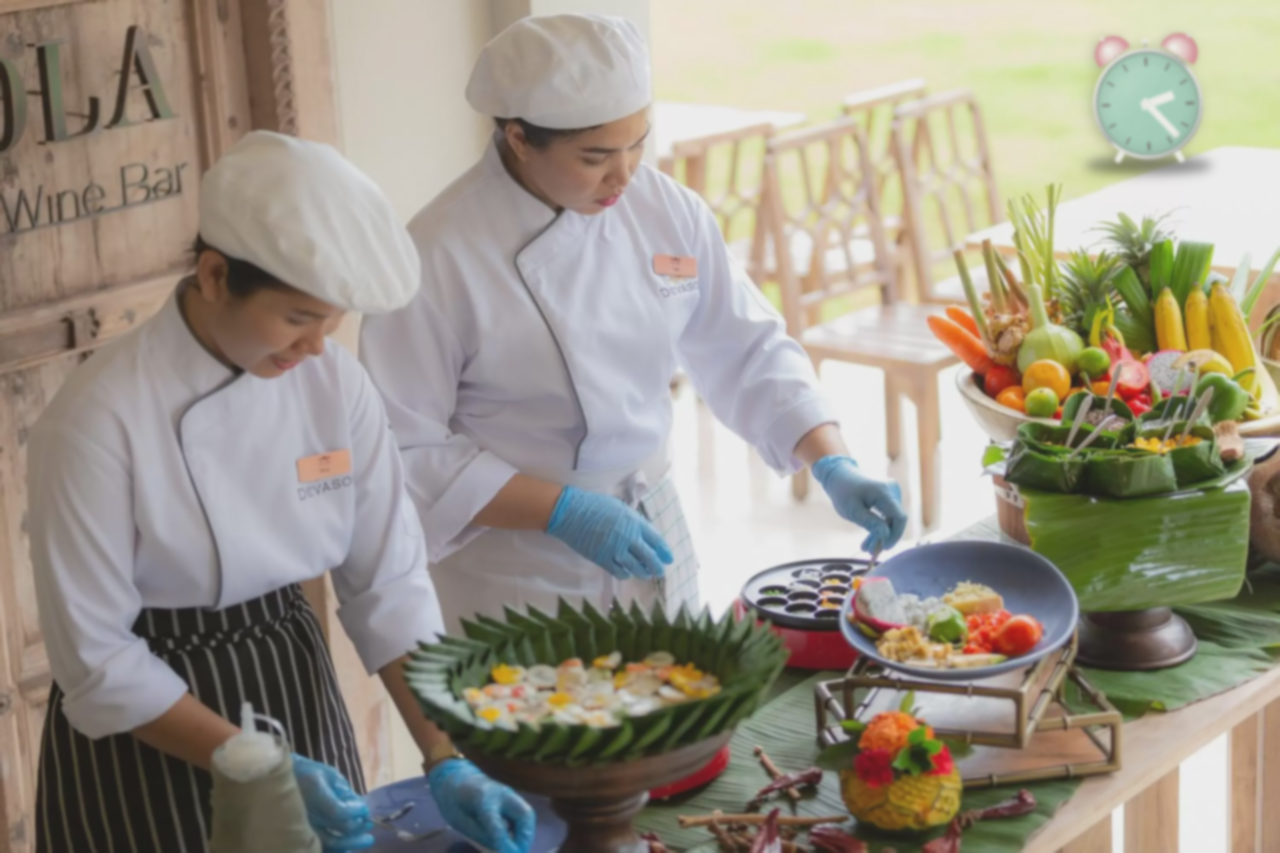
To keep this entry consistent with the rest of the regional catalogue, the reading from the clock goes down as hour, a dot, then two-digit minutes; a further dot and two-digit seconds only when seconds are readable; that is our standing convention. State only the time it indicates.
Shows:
2.23
